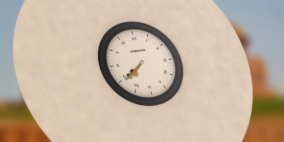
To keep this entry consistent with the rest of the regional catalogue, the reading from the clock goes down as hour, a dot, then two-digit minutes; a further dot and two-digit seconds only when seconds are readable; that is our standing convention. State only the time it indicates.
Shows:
7.39
